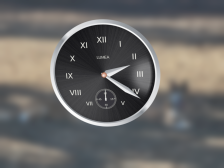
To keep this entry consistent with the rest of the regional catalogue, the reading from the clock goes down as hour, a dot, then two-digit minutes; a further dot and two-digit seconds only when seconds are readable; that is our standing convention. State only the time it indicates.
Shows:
2.21
